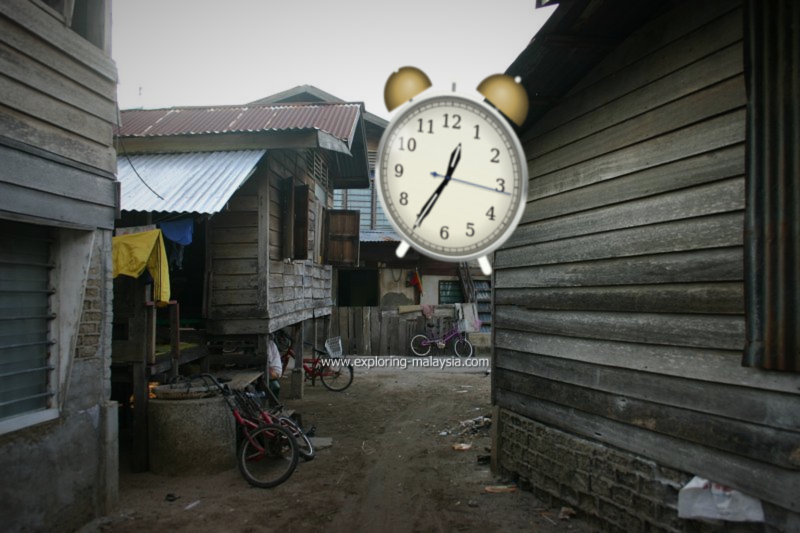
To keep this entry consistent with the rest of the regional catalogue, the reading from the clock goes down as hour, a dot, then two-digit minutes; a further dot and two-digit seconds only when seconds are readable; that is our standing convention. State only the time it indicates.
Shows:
12.35.16
